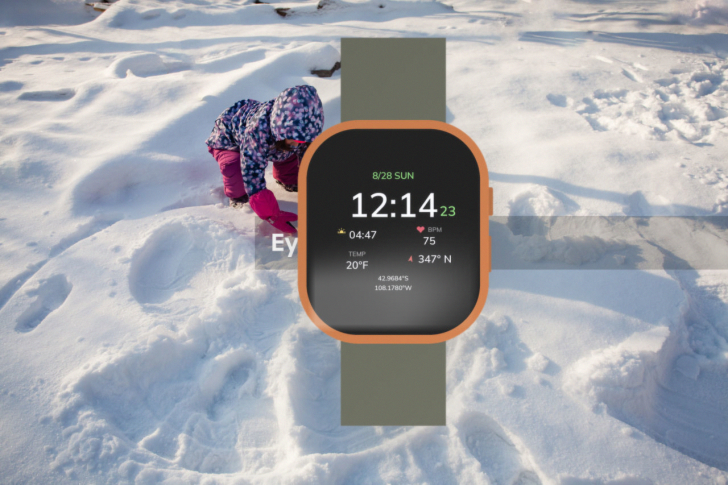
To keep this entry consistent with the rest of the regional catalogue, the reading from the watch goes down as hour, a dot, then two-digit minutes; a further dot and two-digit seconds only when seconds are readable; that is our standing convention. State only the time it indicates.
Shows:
12.14.23
